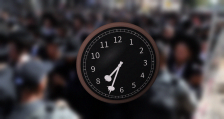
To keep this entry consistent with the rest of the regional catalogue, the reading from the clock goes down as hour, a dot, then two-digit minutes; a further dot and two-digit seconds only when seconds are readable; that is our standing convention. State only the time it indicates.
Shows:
7.34
